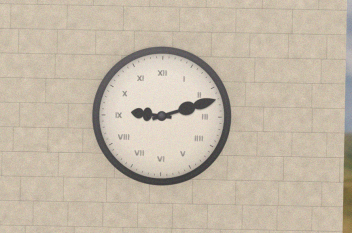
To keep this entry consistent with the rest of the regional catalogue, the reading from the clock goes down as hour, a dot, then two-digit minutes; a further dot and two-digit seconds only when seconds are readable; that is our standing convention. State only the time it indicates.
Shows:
9.12
